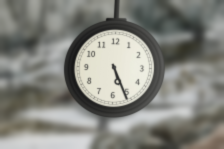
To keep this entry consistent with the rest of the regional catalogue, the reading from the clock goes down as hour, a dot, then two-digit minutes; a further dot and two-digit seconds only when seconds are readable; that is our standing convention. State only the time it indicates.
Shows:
5.26
